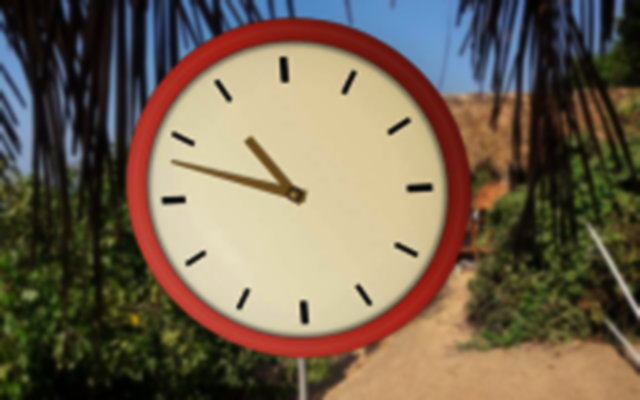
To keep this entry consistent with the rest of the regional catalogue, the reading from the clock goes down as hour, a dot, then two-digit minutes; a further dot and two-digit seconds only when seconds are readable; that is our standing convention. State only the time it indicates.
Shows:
10.48
